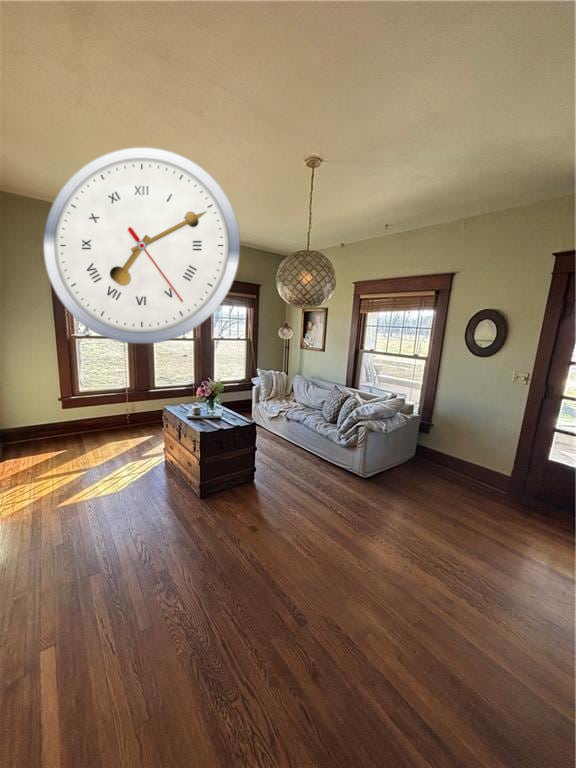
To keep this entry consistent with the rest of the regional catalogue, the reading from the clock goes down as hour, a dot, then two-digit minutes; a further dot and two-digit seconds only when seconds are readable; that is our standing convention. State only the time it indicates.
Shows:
7.10.24
